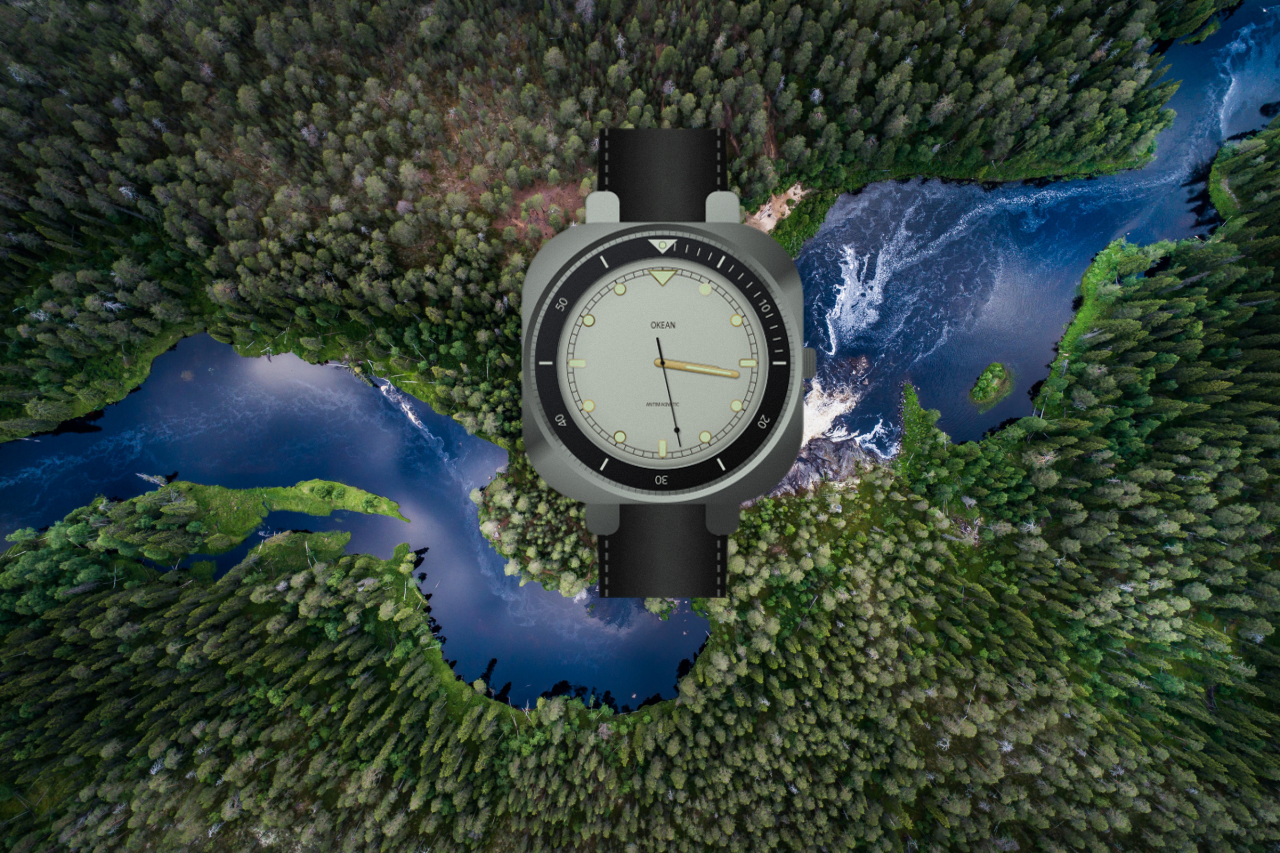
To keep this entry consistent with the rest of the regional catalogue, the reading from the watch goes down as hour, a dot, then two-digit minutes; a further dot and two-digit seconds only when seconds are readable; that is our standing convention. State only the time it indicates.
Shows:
3.16.28
